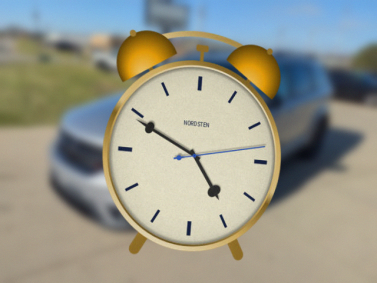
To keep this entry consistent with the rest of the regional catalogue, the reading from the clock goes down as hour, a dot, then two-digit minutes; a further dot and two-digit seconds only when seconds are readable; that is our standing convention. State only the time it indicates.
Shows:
4.49.13
